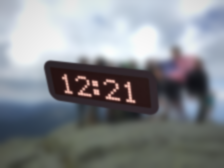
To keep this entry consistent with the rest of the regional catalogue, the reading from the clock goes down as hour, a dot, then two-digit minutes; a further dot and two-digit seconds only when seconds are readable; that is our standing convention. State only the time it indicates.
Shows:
12.21
